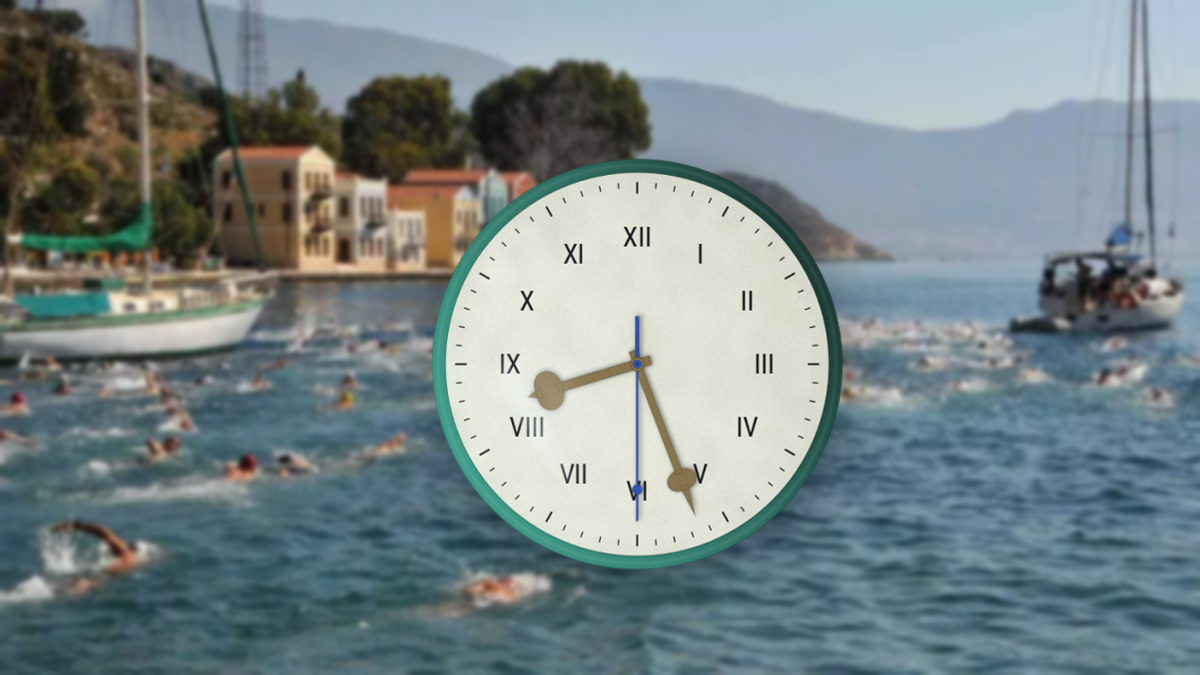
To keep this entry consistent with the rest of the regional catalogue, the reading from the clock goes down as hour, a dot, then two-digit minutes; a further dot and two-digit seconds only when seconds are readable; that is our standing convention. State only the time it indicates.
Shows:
8.26.30
